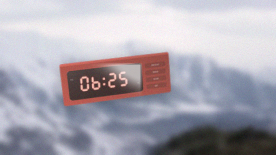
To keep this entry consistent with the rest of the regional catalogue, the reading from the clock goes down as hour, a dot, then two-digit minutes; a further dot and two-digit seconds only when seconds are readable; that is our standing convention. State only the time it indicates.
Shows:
6.25
